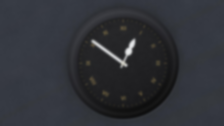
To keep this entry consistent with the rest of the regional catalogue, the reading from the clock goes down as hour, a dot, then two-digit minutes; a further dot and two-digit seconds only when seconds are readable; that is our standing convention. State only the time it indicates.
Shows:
12.51
